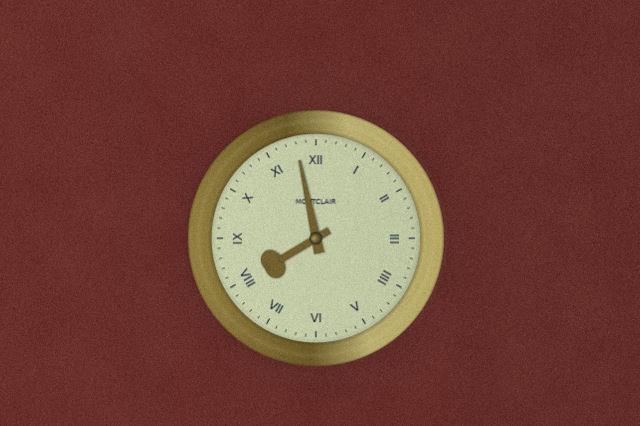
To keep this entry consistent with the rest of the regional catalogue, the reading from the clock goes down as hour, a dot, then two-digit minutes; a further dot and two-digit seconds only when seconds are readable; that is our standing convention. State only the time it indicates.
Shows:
7.58
